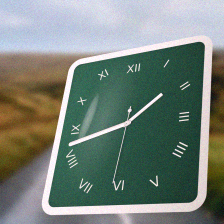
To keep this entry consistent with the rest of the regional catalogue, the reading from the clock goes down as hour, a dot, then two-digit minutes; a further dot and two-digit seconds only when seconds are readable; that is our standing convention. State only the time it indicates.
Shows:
1.42.31
